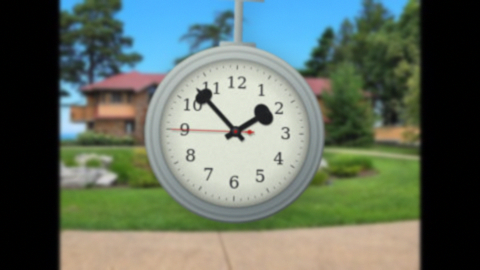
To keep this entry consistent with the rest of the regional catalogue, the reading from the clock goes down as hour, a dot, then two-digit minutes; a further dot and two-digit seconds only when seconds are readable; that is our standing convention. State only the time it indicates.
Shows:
1.52.45
